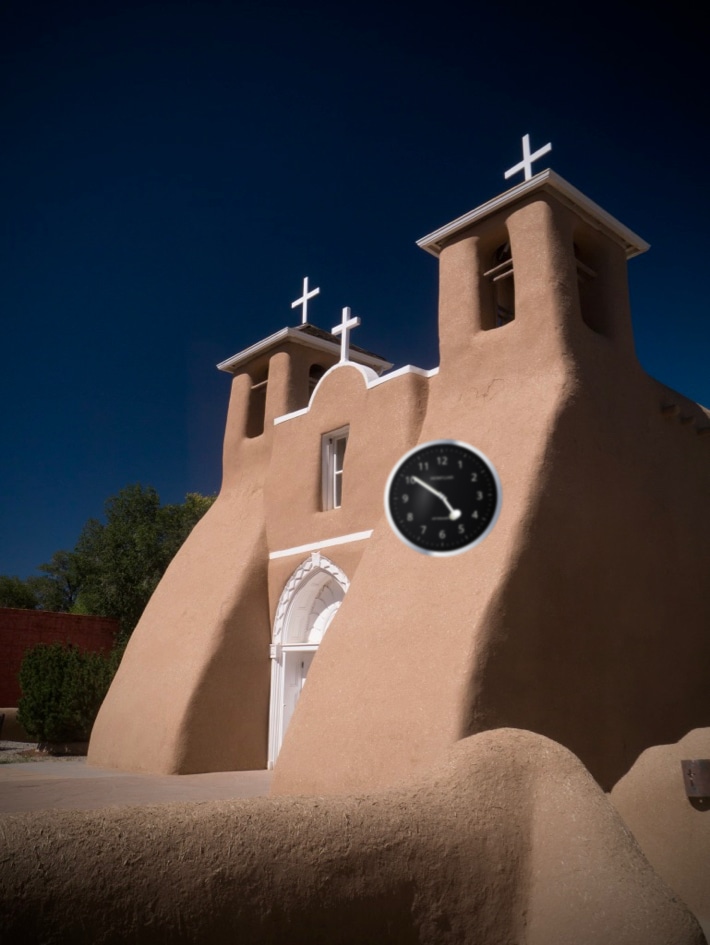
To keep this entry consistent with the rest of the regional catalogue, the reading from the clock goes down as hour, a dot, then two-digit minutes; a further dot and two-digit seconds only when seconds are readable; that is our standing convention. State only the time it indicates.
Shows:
4.51
